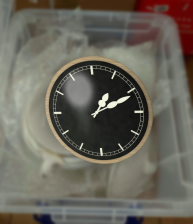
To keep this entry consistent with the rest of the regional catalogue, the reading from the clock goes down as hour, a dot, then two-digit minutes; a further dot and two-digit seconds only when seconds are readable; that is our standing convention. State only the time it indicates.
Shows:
1.11
